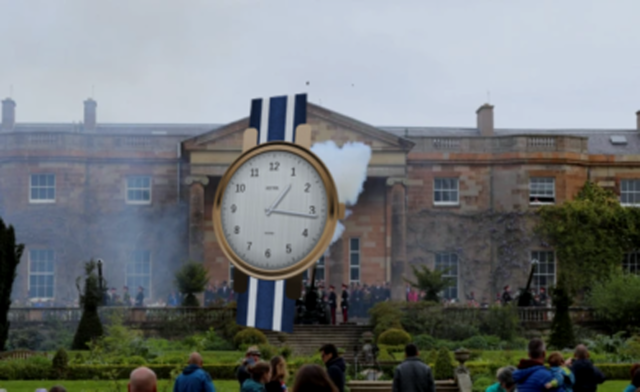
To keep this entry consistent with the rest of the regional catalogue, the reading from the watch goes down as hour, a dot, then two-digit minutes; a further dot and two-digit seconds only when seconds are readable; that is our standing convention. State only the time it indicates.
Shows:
1.16
